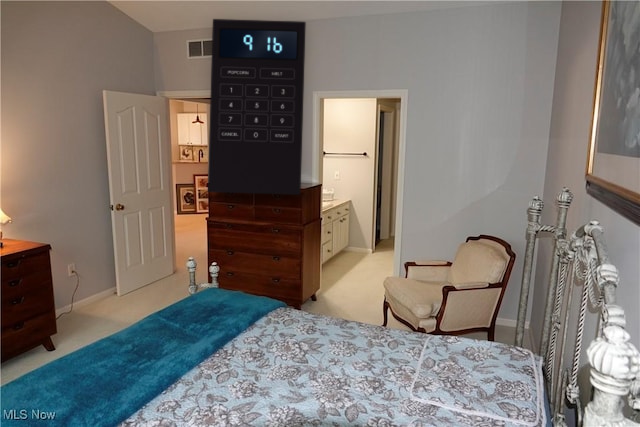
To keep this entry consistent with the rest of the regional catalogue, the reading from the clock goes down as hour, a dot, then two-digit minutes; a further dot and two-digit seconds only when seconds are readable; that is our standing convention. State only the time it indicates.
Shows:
9.16
